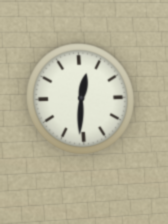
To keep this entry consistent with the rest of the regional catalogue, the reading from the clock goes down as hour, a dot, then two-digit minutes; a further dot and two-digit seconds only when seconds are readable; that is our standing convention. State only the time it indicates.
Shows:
12.31
